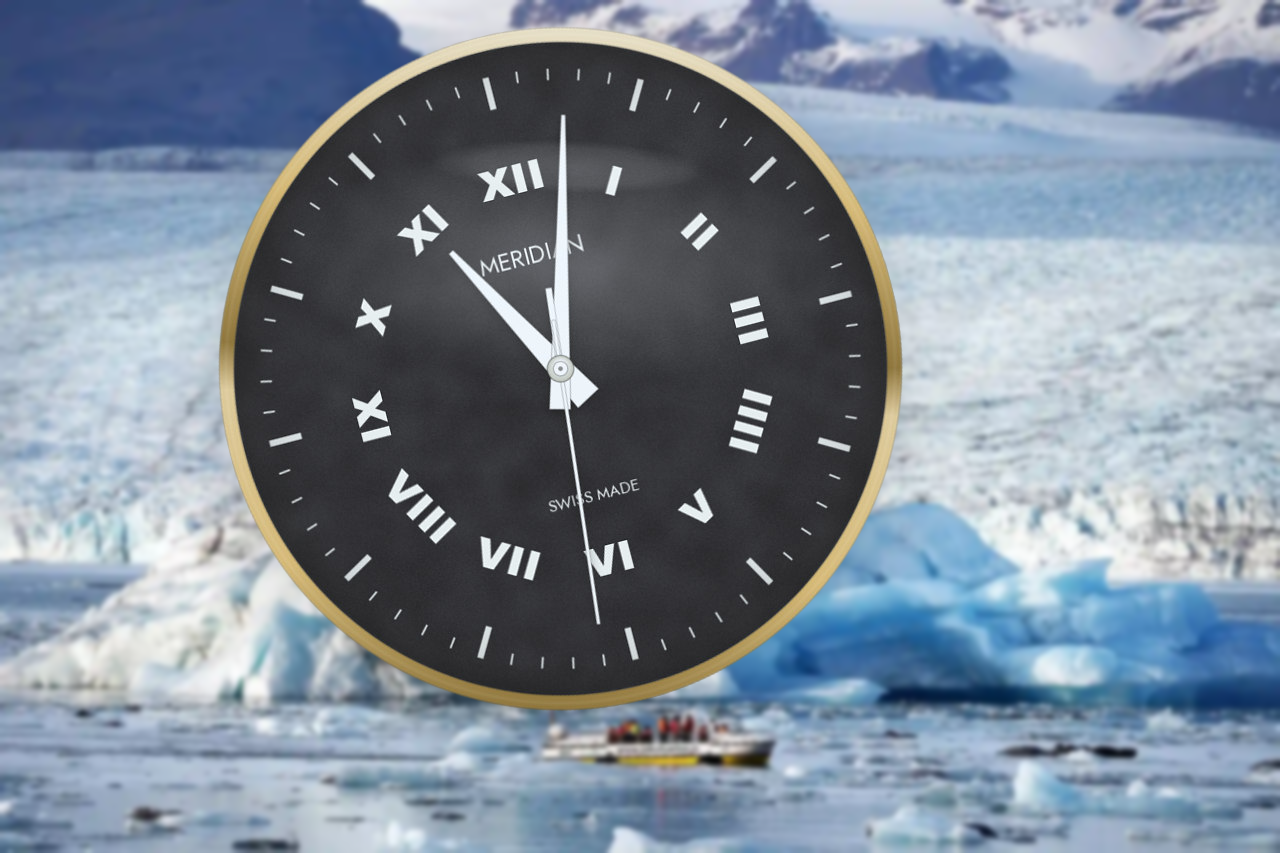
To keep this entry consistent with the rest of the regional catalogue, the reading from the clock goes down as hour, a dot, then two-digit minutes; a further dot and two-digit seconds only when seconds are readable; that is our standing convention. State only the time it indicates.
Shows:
11.02.31
